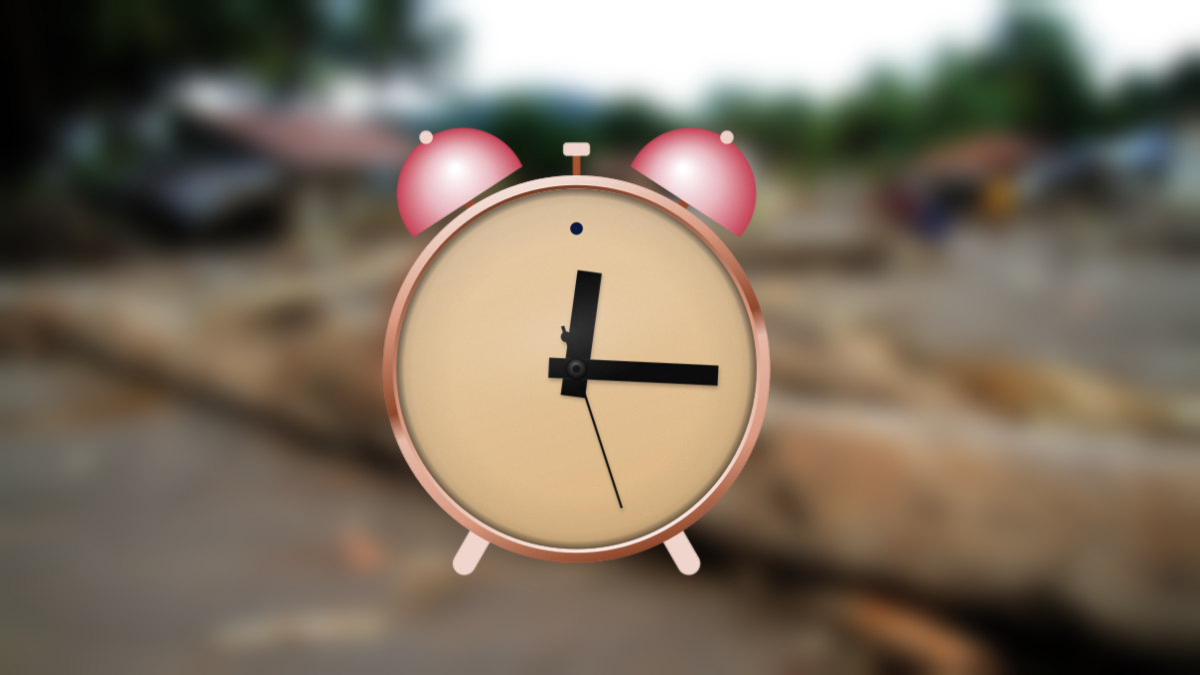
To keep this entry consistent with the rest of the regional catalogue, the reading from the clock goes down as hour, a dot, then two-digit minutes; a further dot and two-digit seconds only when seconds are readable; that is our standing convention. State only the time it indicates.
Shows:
12.15.27
